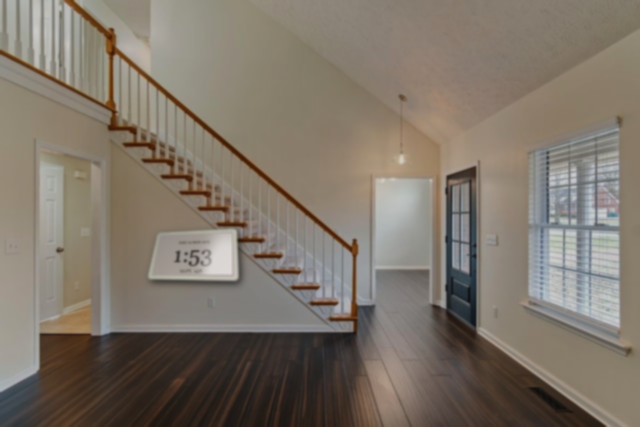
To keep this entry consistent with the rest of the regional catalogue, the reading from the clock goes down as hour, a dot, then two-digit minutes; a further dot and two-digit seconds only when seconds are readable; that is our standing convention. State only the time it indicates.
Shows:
1.53
